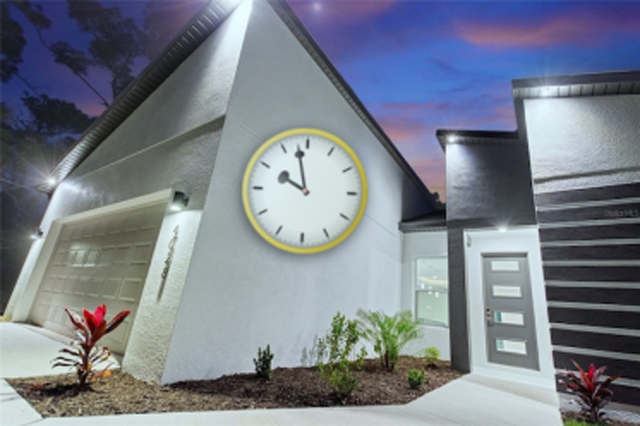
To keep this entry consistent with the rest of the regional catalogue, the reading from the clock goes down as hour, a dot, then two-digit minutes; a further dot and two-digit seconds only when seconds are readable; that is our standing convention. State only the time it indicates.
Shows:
9.58
